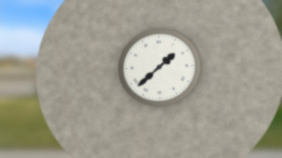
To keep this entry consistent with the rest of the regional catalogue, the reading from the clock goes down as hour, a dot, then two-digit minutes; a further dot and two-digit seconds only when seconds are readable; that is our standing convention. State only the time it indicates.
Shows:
1.38
